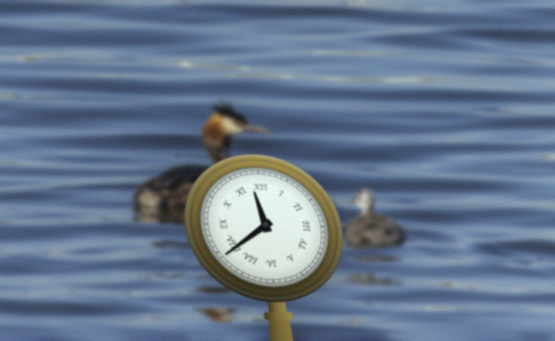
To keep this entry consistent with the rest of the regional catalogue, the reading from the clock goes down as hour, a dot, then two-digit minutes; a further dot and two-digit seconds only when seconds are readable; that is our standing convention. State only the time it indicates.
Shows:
11.39
